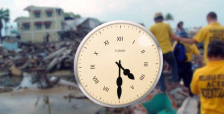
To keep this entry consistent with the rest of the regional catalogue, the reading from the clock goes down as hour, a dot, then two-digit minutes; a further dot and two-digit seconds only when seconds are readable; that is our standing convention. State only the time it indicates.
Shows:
4.30
